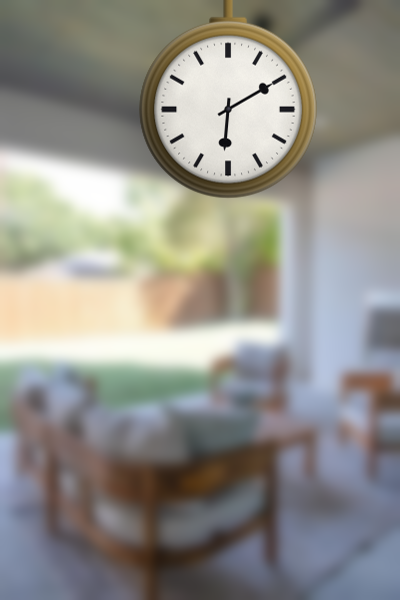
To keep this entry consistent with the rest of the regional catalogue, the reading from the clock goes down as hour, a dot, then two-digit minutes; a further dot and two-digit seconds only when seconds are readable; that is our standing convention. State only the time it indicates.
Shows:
6.10
